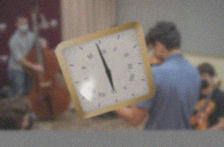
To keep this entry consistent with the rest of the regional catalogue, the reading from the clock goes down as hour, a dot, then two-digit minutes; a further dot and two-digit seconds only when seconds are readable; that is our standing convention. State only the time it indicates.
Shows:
5.59
